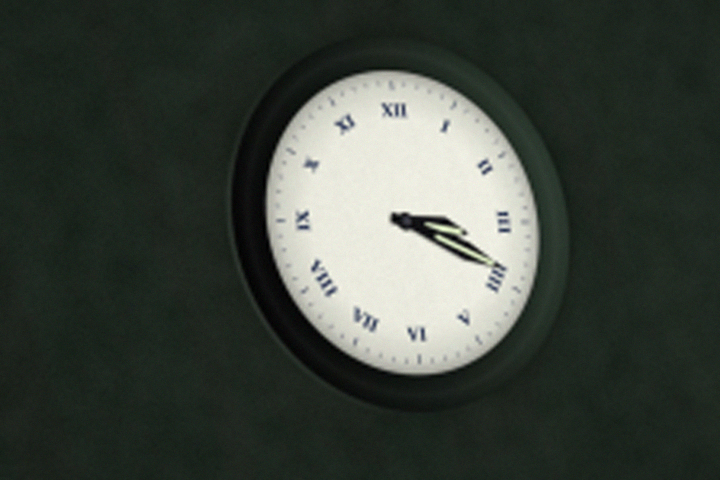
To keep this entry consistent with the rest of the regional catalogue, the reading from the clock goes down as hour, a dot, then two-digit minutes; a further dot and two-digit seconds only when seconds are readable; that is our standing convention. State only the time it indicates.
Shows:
3.19
